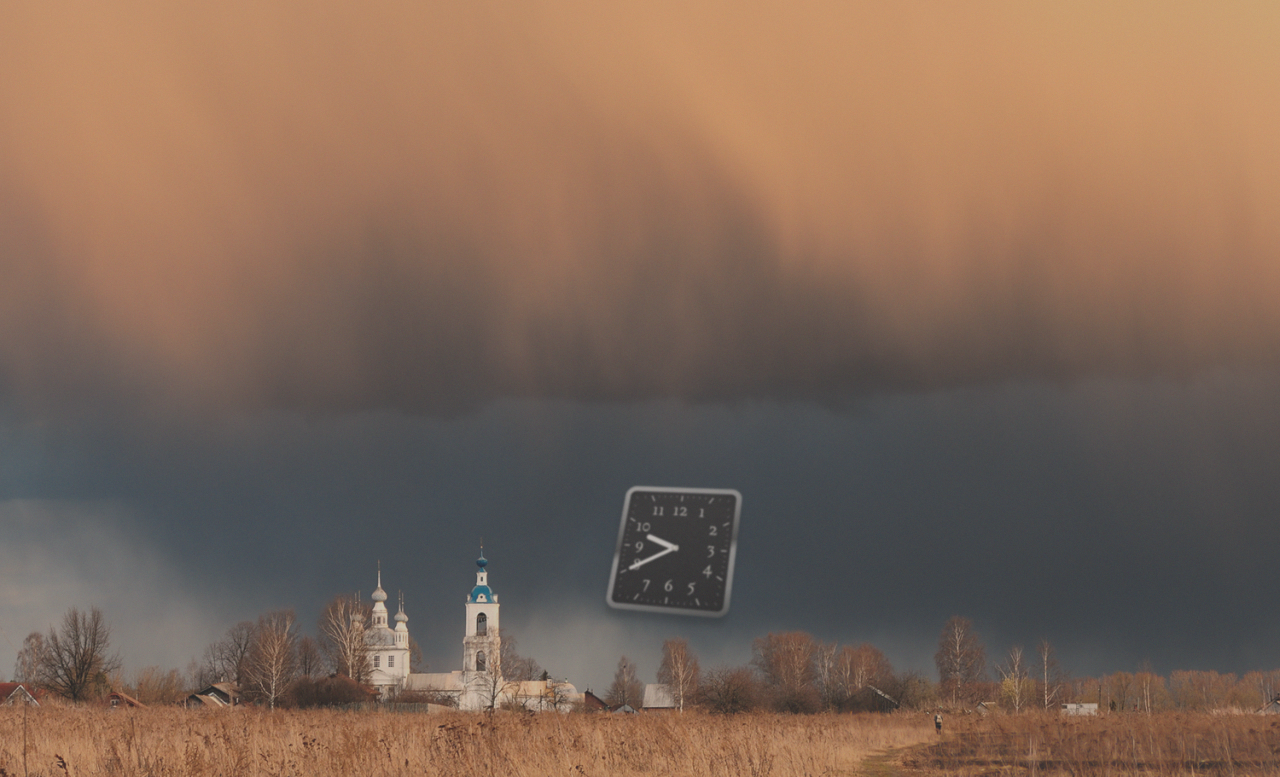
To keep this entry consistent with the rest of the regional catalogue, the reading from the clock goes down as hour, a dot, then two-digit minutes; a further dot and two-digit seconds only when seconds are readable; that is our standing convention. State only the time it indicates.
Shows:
9.40
